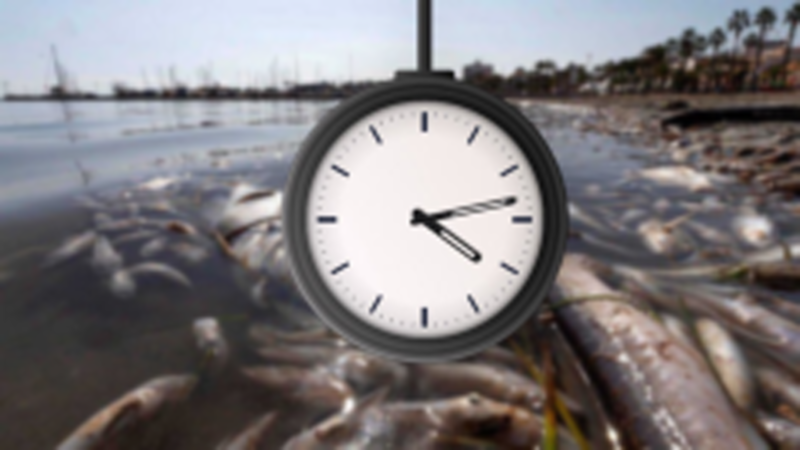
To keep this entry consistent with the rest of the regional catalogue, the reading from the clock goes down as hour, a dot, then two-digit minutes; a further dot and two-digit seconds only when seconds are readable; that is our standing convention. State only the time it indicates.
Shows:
4.13
